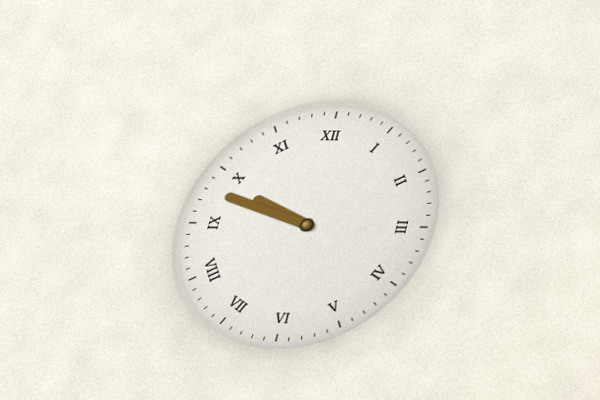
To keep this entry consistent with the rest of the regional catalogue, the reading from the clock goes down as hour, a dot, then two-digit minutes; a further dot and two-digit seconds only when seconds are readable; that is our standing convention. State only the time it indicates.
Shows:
9.48
